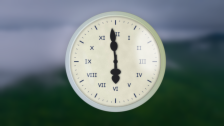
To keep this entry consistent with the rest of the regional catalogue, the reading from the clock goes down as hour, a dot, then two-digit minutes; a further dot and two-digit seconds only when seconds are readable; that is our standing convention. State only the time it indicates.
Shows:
5.59
